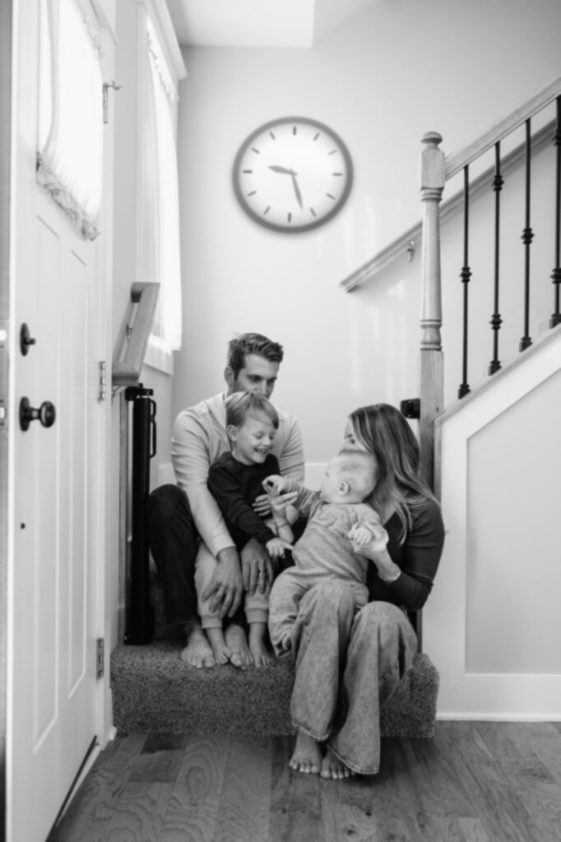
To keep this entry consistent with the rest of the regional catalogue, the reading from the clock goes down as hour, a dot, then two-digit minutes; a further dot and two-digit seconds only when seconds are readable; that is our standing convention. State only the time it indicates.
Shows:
9.27
